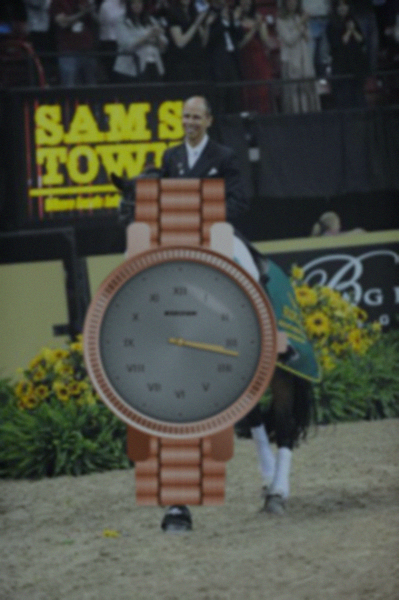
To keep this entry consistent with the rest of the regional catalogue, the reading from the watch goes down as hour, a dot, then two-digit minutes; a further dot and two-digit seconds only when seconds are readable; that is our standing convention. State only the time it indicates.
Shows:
3.17
